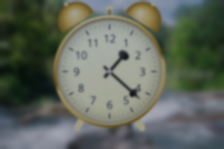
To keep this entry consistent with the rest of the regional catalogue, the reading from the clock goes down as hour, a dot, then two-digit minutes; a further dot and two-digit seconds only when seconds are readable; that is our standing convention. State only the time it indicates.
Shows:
1.22
